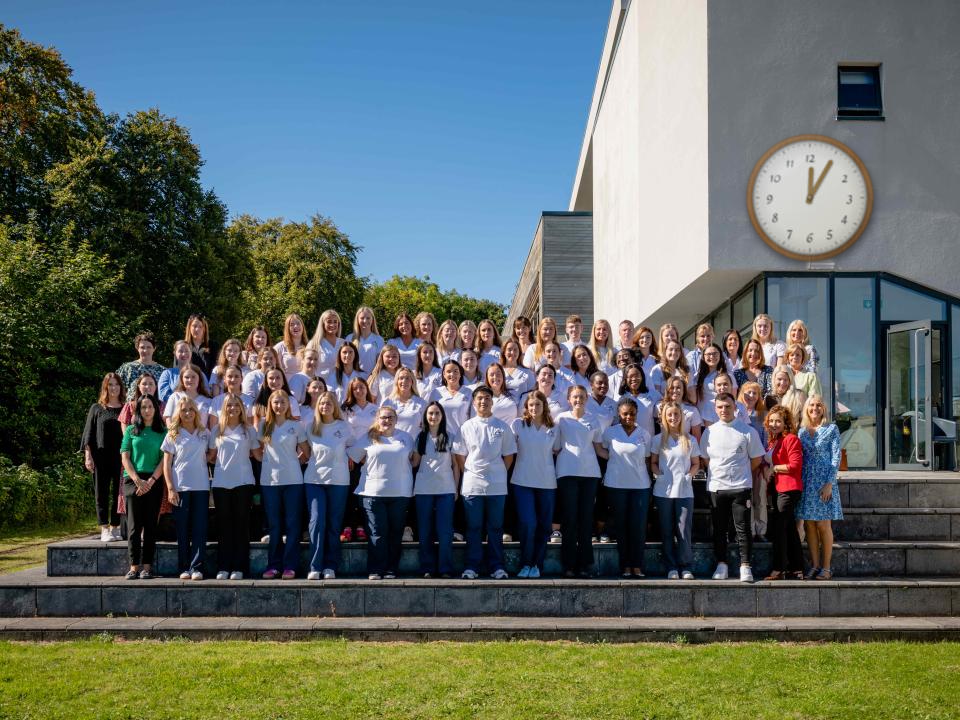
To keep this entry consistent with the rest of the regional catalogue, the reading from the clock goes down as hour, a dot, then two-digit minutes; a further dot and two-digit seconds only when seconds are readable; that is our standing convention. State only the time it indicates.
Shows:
12.05
